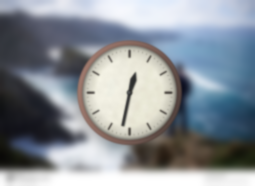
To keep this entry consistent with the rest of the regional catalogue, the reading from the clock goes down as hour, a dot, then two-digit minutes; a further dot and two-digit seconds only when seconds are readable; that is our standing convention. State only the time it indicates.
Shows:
12.32
